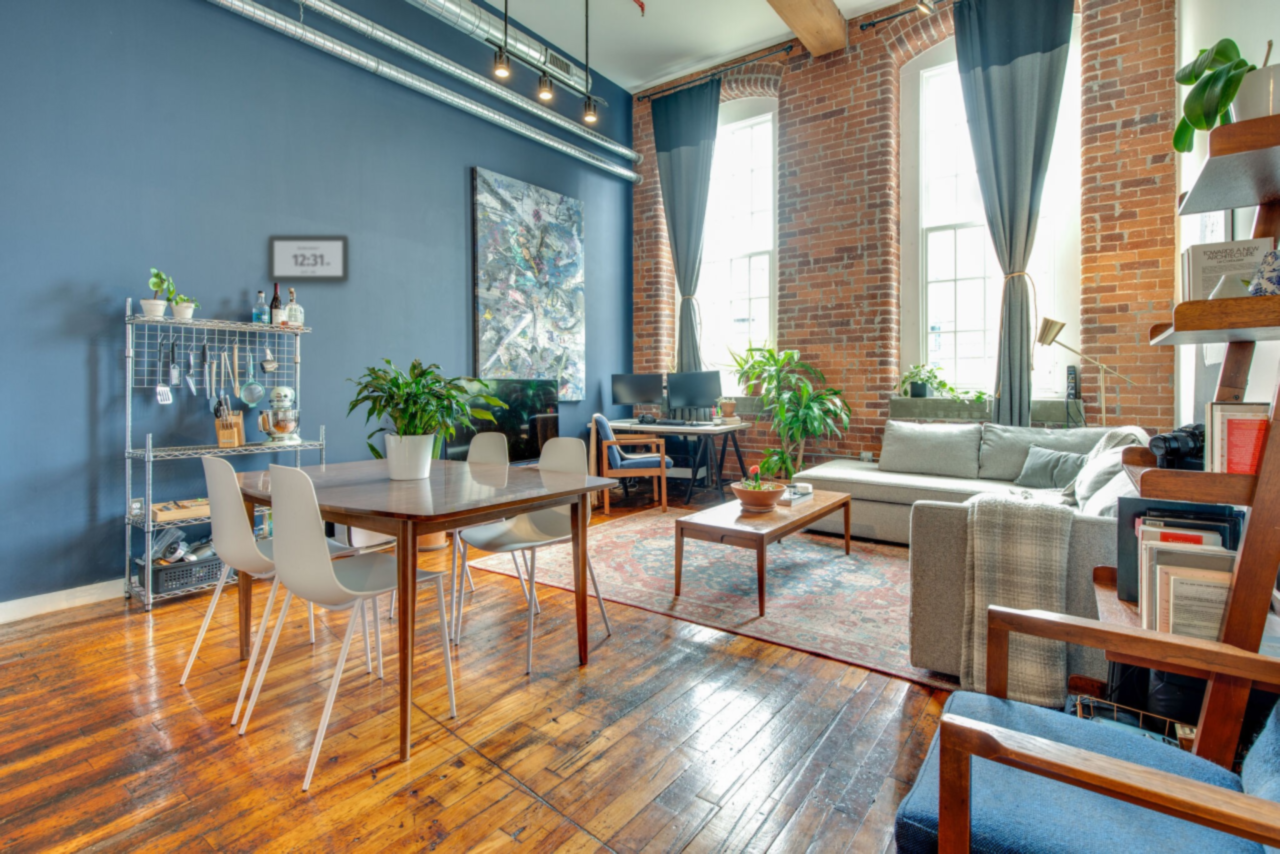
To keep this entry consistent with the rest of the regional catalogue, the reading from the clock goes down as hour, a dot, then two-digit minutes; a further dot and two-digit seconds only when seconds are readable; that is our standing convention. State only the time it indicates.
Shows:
12.31
